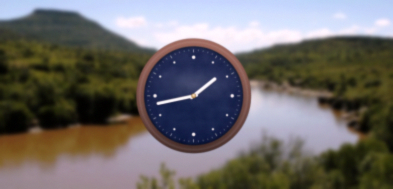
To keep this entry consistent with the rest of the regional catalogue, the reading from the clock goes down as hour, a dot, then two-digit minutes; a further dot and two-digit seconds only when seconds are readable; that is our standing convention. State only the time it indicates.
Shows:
1.43
